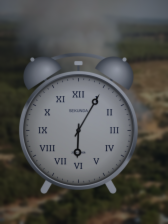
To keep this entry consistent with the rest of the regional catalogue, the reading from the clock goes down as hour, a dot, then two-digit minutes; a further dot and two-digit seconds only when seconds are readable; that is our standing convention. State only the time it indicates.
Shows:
6.05
